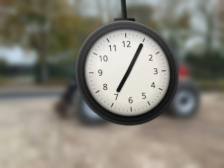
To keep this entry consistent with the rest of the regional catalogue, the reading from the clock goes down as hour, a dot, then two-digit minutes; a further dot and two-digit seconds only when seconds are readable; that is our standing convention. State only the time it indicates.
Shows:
7.05
